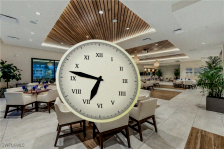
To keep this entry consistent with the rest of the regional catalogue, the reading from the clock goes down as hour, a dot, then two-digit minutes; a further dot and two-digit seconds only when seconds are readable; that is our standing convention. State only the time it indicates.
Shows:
6.47
